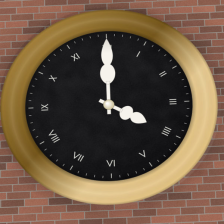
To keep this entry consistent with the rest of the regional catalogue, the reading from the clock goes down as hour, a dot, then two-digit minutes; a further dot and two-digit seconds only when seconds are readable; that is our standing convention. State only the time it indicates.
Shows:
4.00
